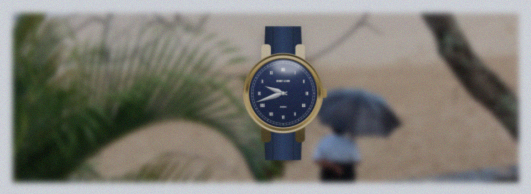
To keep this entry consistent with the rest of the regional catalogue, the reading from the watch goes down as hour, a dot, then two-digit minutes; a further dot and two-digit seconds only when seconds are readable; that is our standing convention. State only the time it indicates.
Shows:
9.42
